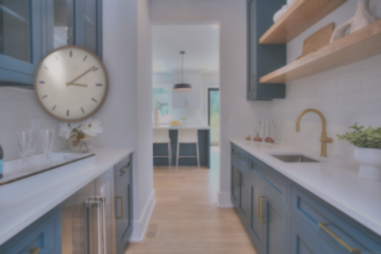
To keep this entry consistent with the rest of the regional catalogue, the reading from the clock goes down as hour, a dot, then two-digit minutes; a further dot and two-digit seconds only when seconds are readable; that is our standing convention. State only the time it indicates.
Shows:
3.09
